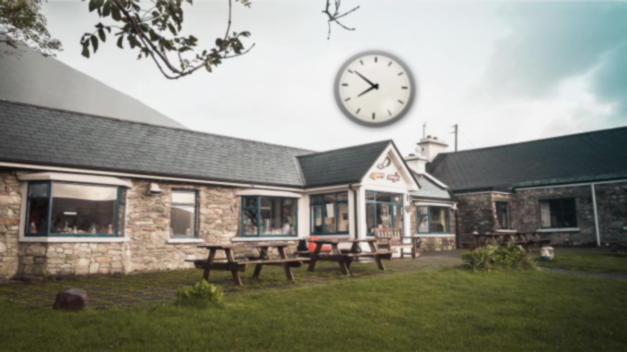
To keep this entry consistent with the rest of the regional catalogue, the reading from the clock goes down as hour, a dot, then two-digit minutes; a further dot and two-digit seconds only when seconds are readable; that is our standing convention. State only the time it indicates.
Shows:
7.51
